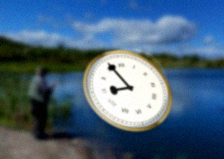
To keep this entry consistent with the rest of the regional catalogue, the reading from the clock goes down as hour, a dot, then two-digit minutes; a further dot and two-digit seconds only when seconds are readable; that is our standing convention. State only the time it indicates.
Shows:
8.56
